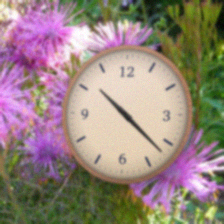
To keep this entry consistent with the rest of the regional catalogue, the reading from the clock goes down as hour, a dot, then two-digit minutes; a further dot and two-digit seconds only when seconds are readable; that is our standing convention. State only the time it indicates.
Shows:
10.22
